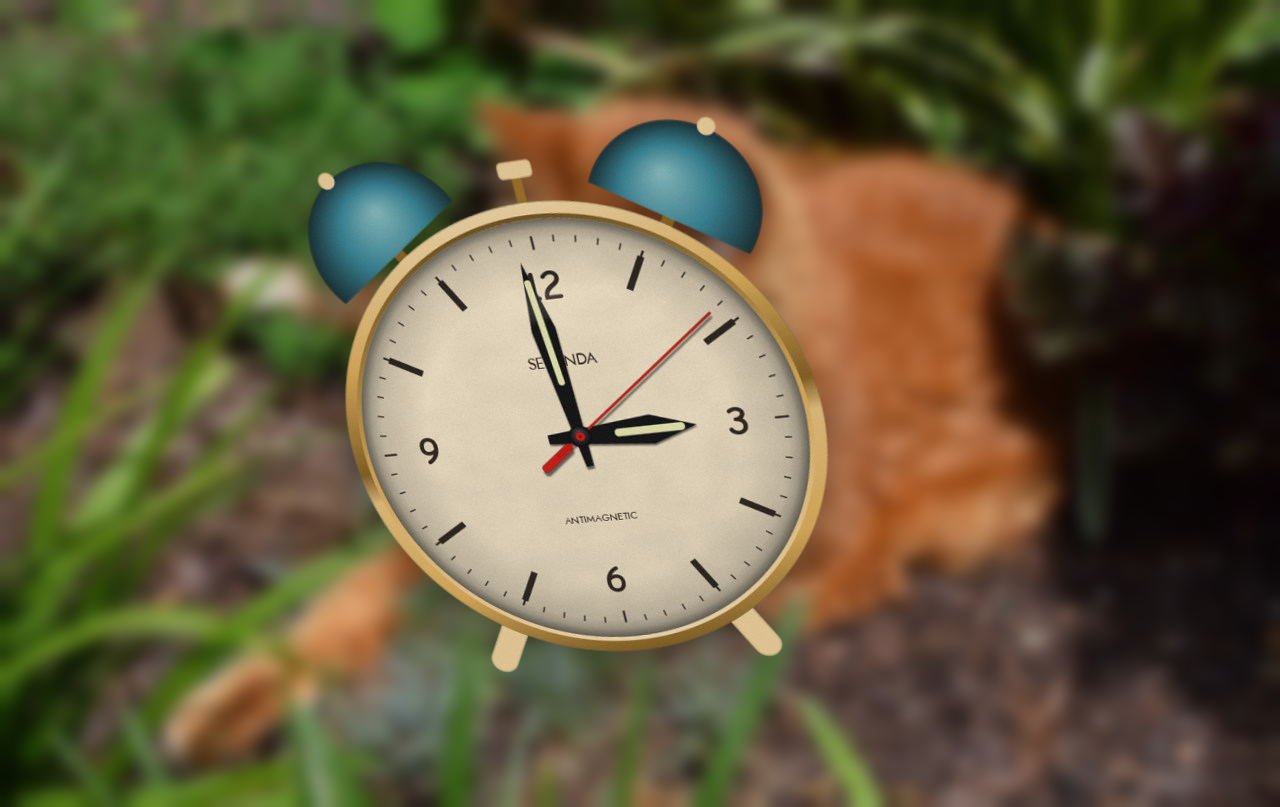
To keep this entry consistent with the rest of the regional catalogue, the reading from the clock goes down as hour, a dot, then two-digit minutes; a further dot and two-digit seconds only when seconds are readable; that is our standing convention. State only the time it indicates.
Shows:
2.59.09
